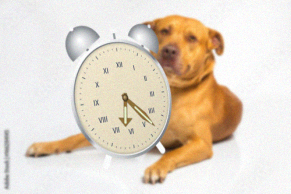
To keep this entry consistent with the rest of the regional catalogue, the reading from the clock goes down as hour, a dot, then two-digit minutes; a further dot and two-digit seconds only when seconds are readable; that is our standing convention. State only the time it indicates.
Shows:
6.23
